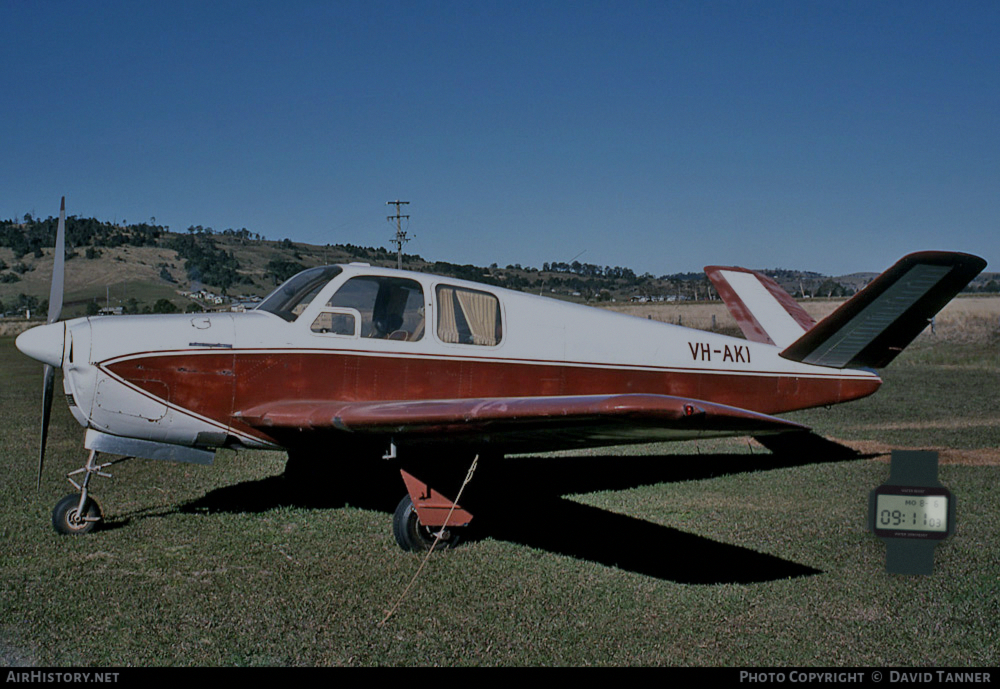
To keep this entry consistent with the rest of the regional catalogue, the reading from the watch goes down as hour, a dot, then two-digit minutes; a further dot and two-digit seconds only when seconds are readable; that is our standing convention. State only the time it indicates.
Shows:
9.11
